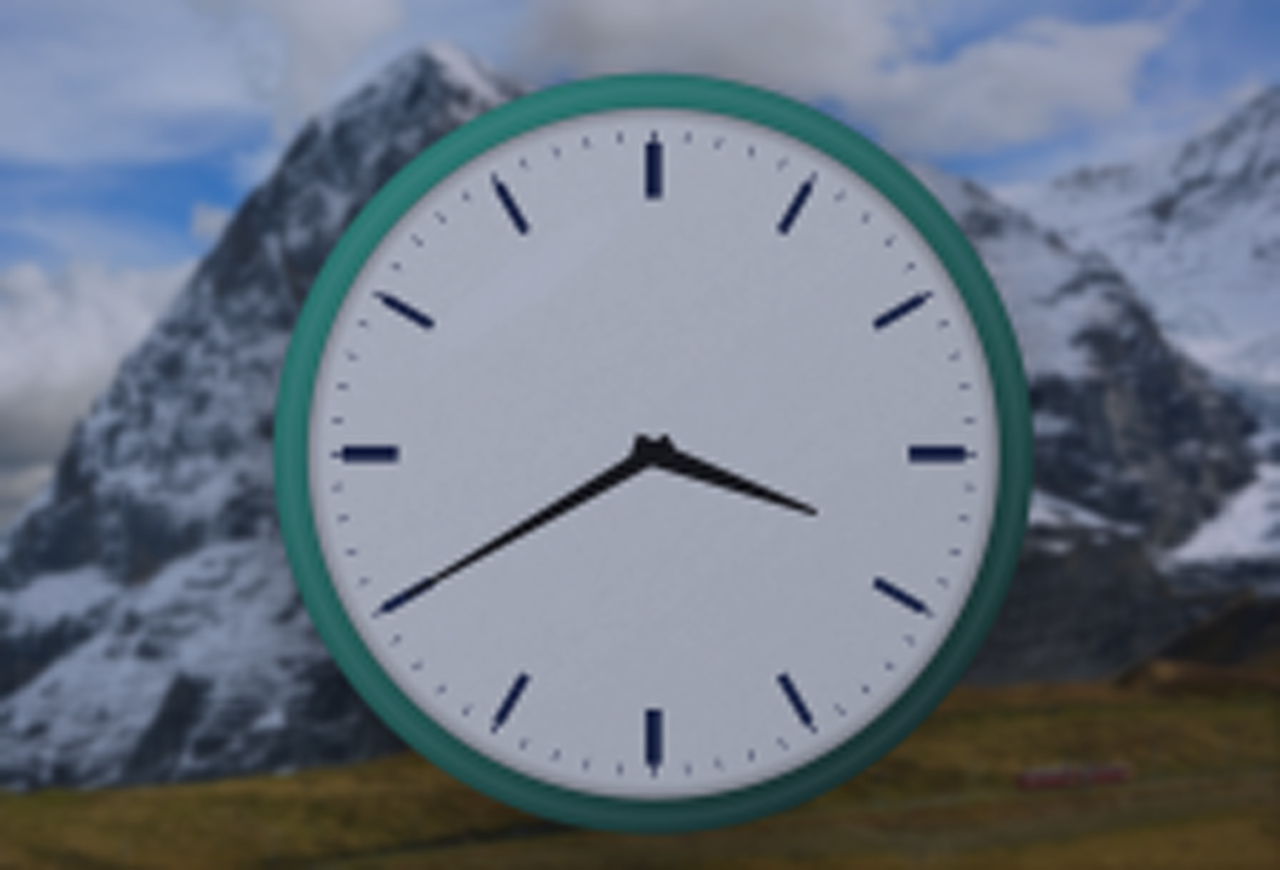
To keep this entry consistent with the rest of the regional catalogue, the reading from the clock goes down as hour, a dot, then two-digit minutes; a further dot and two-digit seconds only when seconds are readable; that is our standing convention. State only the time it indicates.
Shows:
3.40
